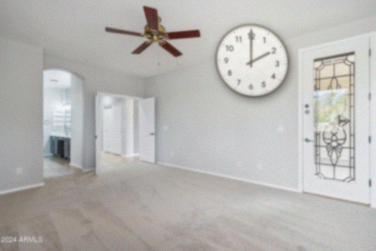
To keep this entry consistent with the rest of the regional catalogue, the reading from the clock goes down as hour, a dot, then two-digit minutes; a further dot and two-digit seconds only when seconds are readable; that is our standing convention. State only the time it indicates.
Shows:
2.00
